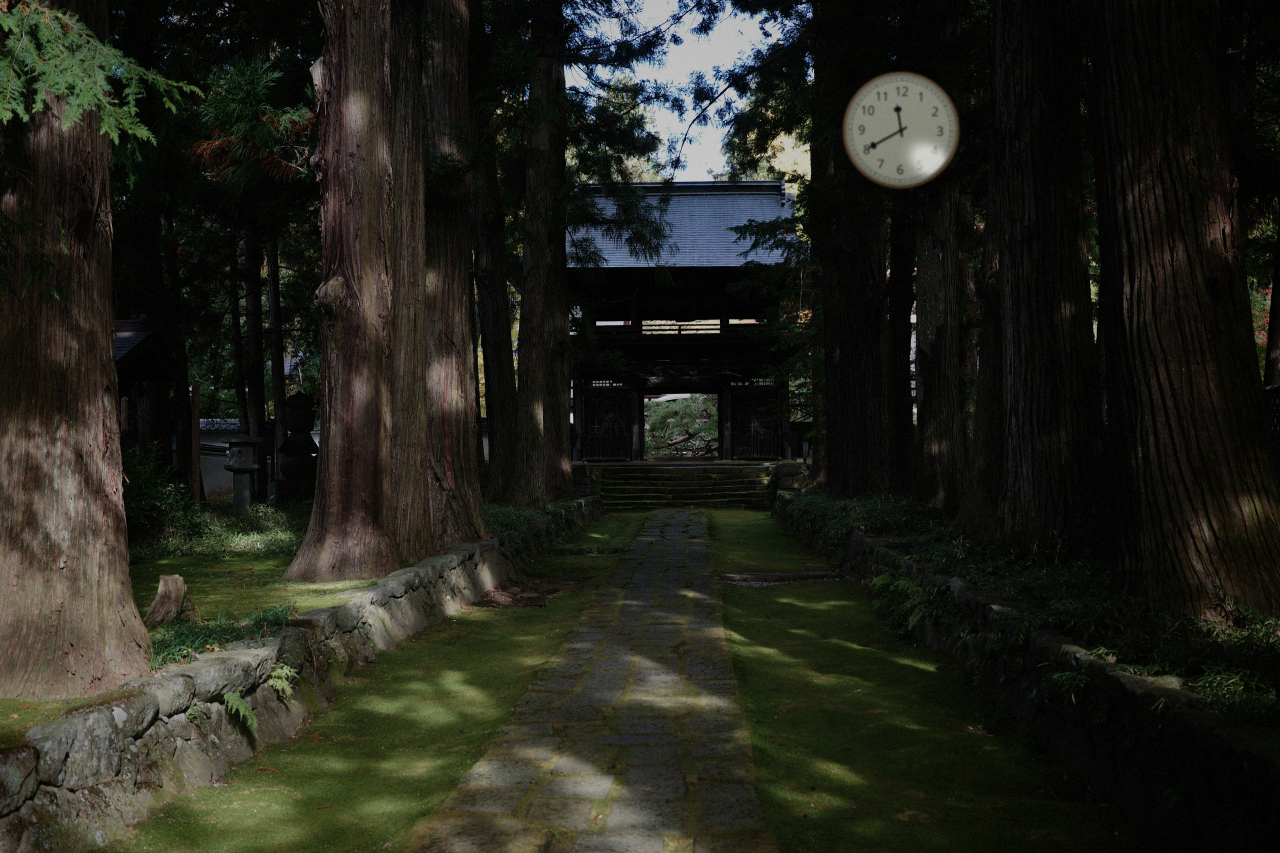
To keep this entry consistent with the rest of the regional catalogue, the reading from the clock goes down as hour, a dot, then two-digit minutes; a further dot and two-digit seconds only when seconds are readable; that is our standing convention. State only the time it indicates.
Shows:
11.40
